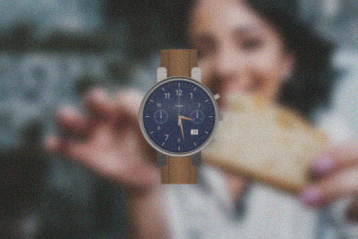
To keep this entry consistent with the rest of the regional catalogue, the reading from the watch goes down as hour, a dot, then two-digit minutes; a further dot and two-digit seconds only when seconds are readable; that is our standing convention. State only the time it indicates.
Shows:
3.28
